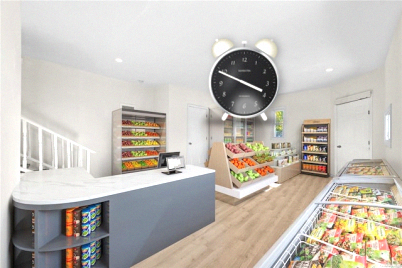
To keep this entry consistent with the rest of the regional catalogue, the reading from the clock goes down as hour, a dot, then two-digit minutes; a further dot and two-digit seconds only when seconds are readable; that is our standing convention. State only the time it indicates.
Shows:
3.49
